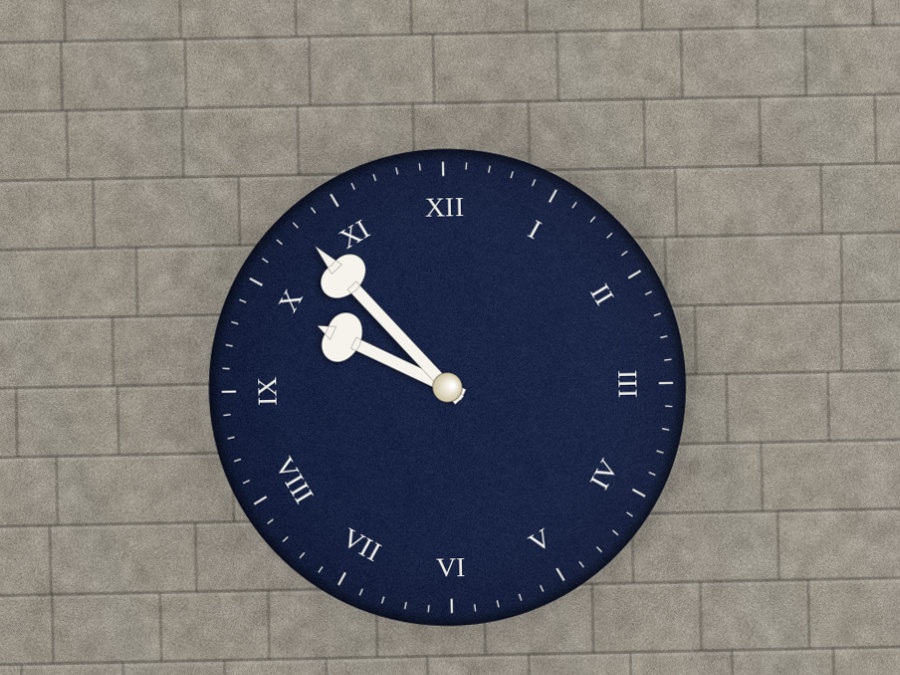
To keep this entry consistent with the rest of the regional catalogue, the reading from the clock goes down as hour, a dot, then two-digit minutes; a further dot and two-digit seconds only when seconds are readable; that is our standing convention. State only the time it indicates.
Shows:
9.53
